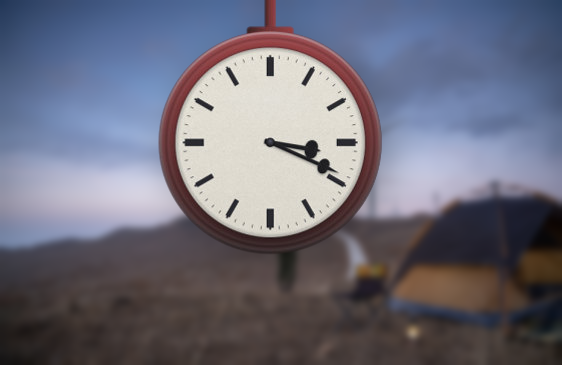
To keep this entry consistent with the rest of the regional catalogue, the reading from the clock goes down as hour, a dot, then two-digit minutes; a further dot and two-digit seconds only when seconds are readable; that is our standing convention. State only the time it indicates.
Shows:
3.19
